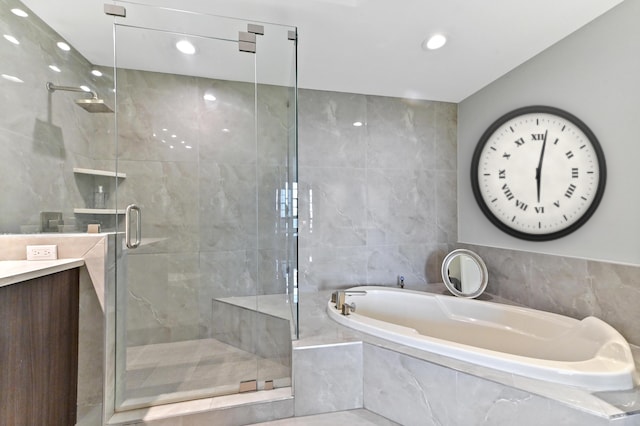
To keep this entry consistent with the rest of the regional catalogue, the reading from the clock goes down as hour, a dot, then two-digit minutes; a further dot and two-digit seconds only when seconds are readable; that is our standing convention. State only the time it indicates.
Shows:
6.02
